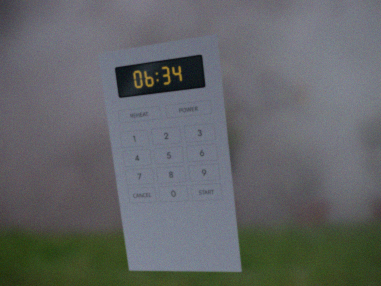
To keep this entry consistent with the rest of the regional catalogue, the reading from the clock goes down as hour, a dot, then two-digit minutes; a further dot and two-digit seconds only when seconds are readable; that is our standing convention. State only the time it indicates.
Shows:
6.34
